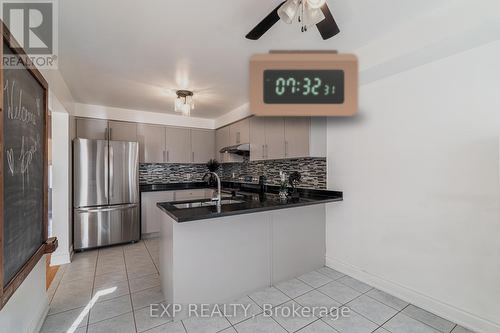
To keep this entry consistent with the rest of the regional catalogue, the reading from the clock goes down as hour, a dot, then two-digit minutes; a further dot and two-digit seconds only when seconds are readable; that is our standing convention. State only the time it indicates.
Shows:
7.32.31
